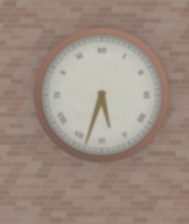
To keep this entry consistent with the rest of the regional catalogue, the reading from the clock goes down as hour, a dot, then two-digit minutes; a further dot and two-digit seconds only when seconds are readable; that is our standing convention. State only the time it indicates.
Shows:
5.33
